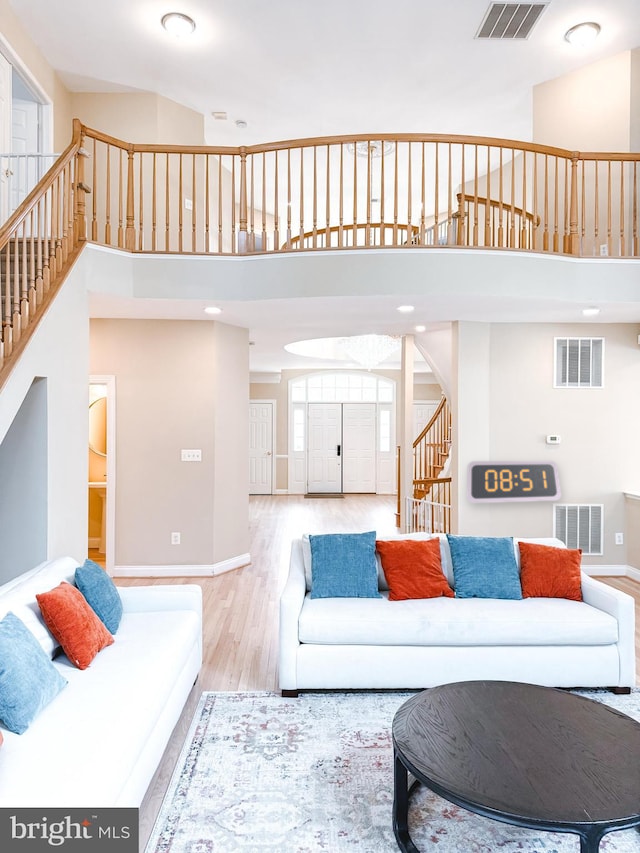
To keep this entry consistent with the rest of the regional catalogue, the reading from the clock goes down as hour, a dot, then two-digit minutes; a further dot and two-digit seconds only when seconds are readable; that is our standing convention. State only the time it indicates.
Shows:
8.51
